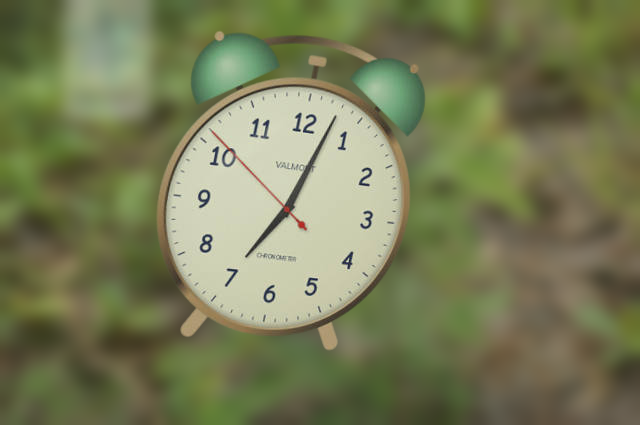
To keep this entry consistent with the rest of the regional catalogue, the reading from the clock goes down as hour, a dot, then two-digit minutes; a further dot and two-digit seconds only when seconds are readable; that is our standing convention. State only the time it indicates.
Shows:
7.02.51
